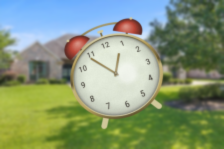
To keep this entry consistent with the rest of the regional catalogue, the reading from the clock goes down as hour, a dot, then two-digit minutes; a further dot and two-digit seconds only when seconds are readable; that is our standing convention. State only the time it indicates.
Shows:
12.54
